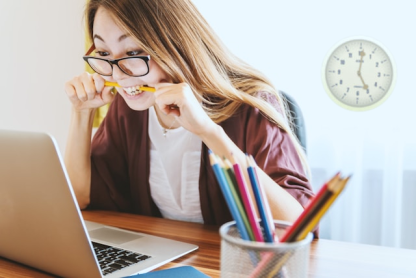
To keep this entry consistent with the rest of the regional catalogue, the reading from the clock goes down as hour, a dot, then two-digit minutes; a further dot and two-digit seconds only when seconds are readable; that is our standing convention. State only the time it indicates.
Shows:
5.01
